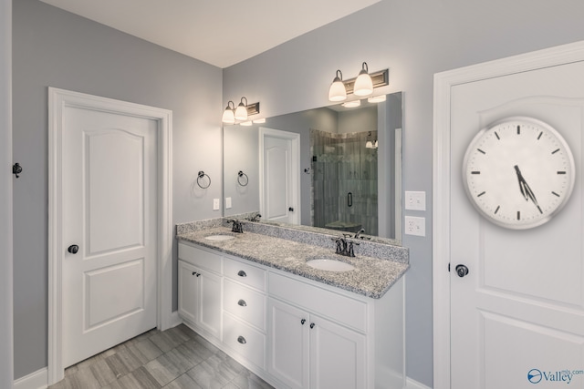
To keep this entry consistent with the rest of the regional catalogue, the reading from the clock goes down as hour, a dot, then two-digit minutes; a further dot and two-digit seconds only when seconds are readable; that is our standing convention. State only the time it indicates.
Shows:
5.25
